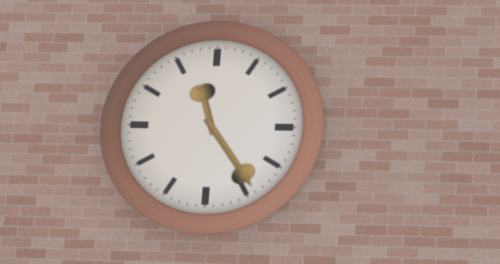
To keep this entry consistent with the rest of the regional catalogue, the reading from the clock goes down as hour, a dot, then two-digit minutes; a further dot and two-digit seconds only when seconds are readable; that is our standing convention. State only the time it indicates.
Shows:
11.24
